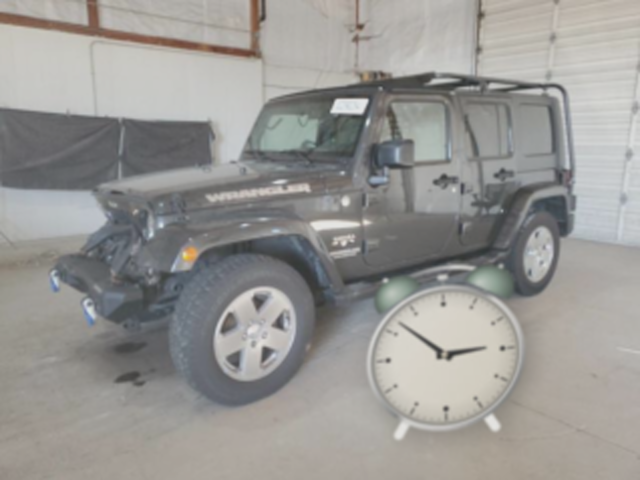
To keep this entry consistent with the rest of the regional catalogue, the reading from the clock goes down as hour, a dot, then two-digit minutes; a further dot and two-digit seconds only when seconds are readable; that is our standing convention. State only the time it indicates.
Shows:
2.52
